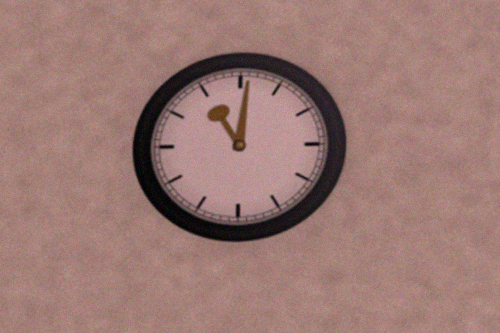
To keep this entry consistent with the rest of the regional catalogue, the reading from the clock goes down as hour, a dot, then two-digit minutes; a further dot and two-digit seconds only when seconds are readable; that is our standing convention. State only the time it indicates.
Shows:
11.01
